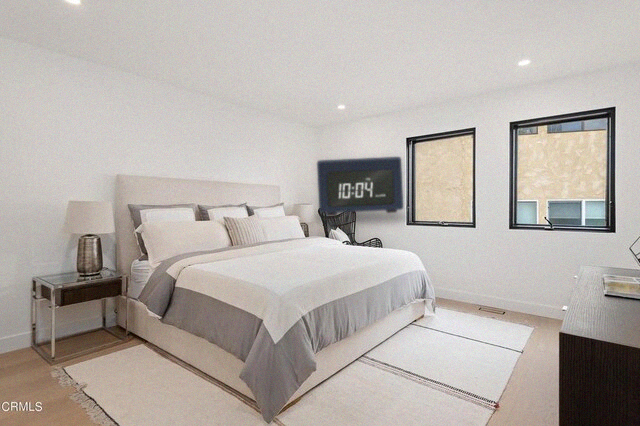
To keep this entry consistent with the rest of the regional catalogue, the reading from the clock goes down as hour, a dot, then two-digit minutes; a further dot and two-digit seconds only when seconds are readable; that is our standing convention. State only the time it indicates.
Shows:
10.04
